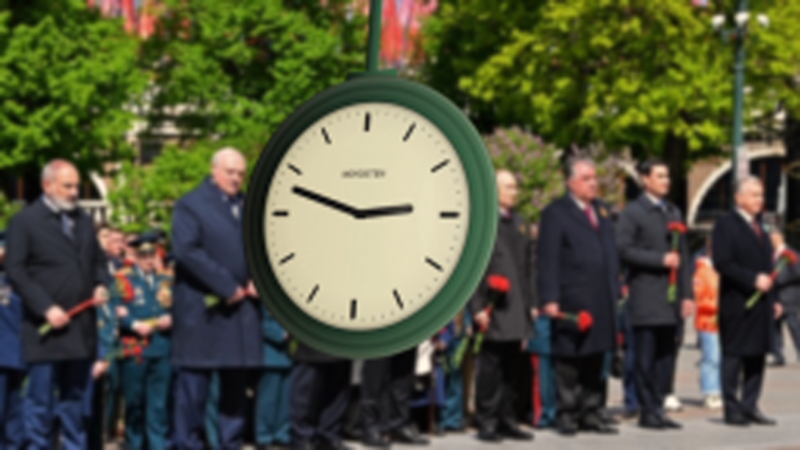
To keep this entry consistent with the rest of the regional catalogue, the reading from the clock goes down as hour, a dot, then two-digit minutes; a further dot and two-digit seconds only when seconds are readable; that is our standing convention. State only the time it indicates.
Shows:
2.48
